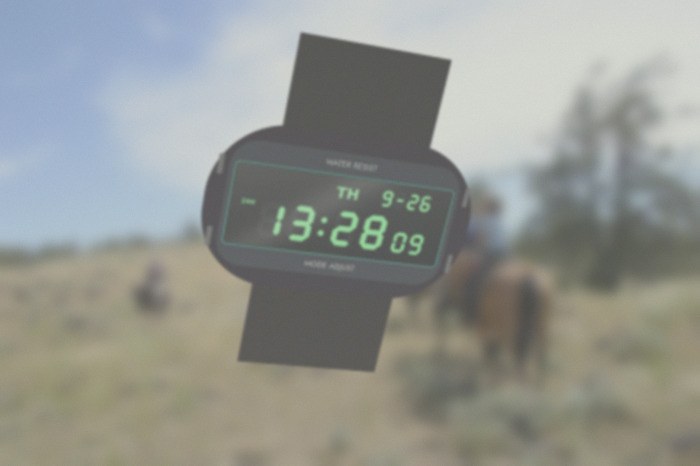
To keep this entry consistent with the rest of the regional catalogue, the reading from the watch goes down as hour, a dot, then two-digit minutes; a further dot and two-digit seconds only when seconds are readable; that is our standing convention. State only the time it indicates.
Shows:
13.28.09
